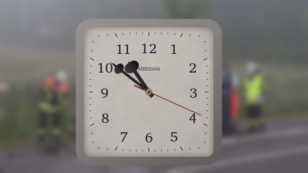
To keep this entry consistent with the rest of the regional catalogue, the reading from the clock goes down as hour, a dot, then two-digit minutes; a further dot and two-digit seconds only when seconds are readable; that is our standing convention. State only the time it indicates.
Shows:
10.51.19
